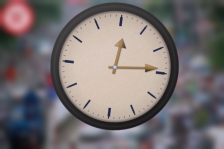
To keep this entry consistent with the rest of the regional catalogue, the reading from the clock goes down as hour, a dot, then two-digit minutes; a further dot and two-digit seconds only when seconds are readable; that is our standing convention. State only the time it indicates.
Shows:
12.14
